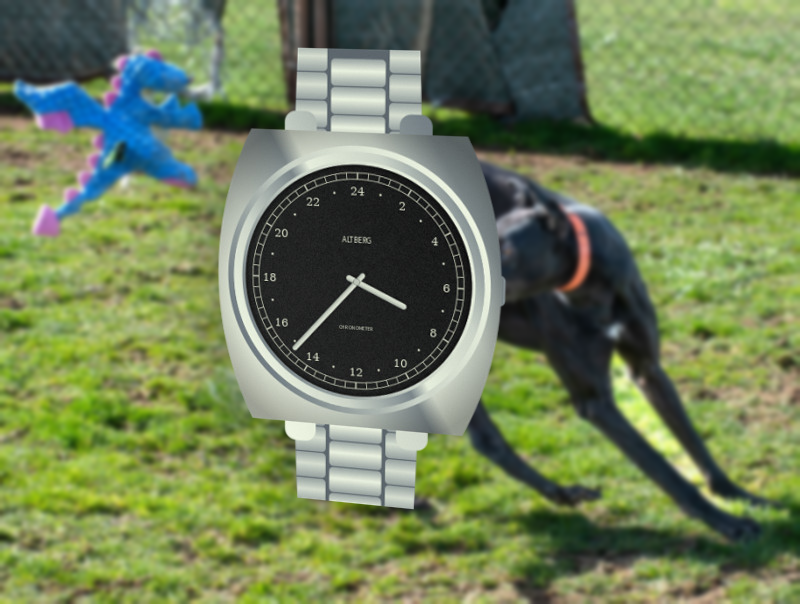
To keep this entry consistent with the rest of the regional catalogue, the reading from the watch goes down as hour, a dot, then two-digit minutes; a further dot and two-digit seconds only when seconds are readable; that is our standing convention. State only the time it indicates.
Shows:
7.37
